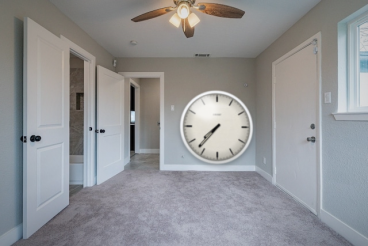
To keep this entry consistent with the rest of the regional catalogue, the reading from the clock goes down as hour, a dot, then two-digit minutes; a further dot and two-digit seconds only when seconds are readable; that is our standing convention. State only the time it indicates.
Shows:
7.37
